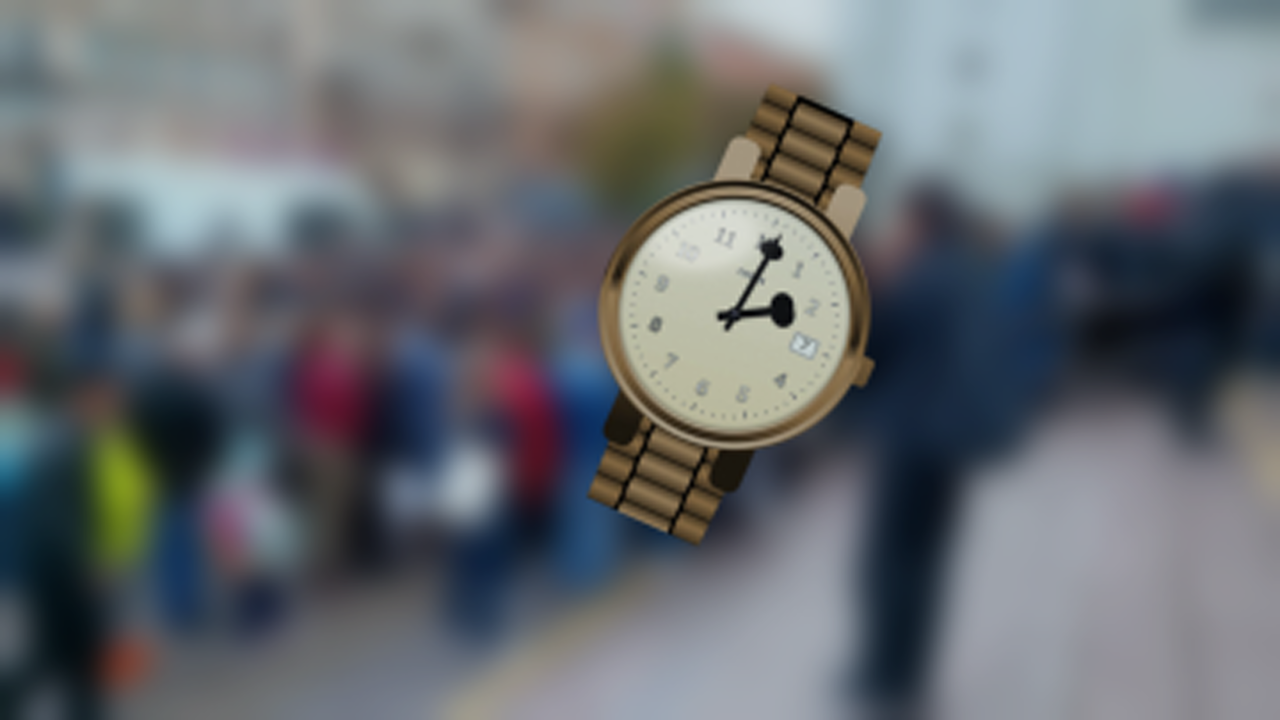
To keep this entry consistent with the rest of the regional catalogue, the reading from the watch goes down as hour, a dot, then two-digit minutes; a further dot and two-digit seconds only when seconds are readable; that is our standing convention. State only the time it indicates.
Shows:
2.01
